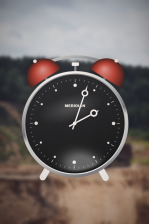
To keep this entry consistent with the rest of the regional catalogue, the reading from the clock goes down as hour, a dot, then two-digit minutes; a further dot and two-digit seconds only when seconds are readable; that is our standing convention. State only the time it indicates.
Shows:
2.03
